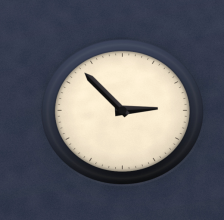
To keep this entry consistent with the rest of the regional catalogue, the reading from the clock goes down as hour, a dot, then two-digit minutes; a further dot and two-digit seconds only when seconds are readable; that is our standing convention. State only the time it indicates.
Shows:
2.53
